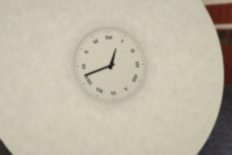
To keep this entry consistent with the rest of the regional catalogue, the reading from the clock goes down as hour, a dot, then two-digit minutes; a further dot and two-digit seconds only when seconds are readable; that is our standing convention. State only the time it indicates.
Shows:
12.42
